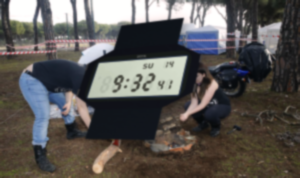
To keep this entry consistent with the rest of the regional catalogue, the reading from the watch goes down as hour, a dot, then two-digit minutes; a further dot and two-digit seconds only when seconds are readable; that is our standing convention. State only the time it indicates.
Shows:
9.32.41
